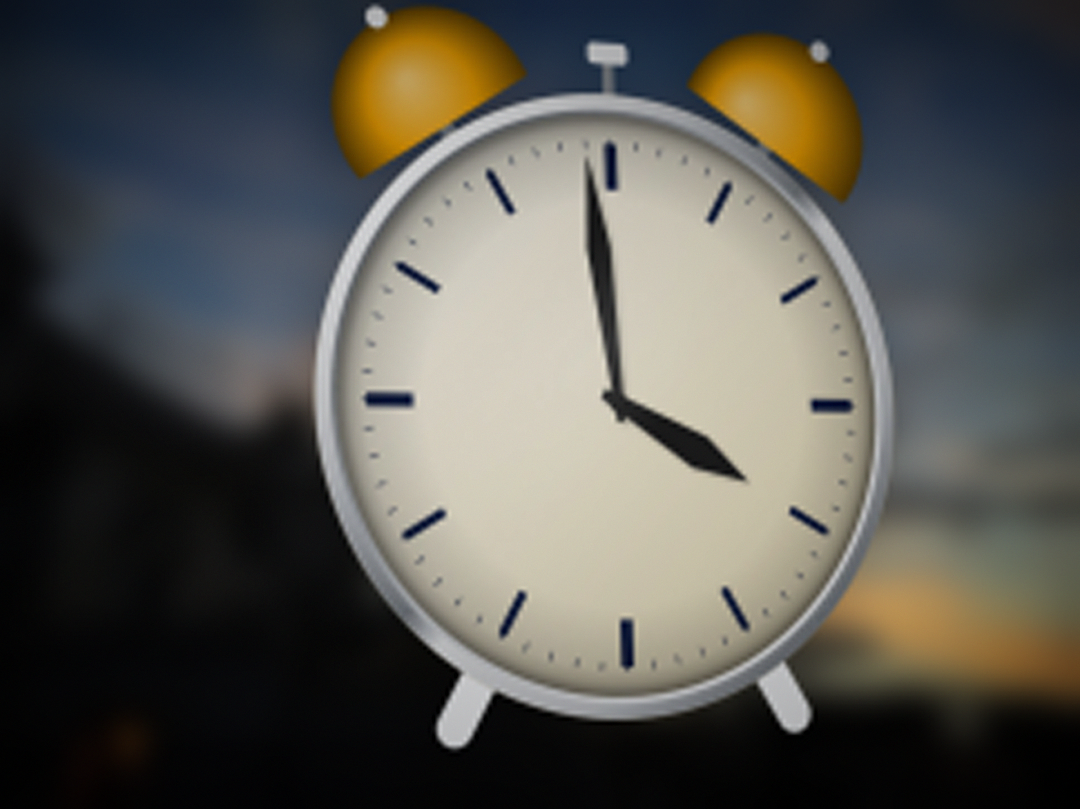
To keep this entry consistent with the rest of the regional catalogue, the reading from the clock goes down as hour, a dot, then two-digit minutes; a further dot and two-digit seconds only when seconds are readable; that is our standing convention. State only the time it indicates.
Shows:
3.59
